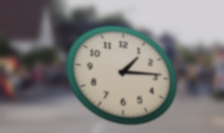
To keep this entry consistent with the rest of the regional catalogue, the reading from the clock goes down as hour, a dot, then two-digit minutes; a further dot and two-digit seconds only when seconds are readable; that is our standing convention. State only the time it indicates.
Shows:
1.14
